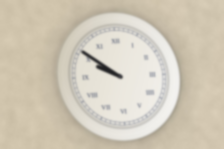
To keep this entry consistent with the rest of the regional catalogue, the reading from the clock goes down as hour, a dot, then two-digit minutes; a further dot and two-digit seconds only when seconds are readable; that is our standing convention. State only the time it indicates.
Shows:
9.51
